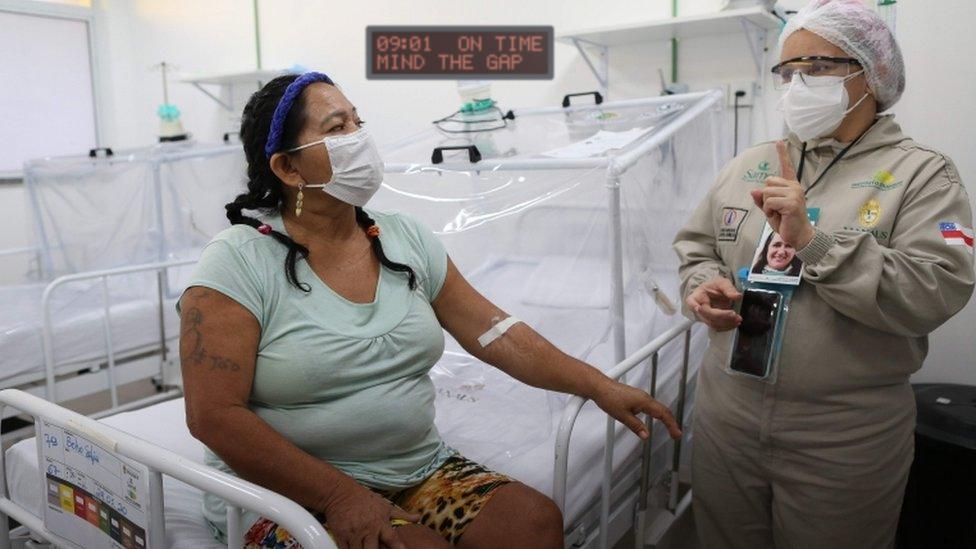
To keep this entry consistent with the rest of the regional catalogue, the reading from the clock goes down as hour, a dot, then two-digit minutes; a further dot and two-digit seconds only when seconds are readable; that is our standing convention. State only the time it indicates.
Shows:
9.01
